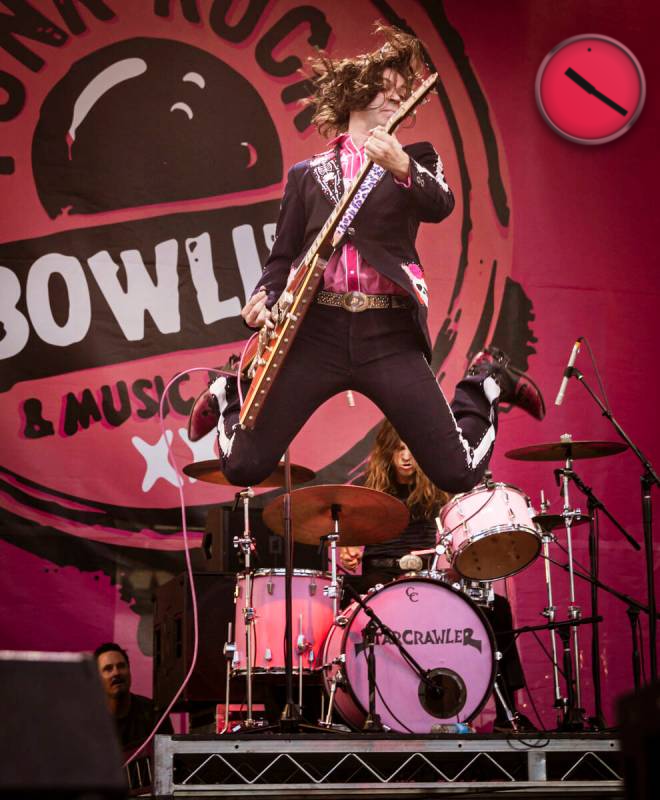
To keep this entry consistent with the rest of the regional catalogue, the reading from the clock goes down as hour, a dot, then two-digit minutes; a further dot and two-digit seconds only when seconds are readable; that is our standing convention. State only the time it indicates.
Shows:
10.21
